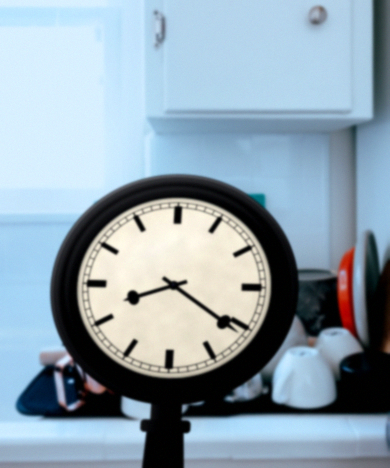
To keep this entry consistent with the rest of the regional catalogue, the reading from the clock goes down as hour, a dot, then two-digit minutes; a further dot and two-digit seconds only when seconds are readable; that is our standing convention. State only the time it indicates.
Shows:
8.21
